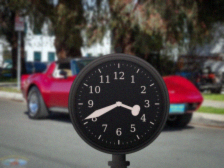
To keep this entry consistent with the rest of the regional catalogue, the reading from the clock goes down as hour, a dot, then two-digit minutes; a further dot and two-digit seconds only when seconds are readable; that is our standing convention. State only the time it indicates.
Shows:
3.41
